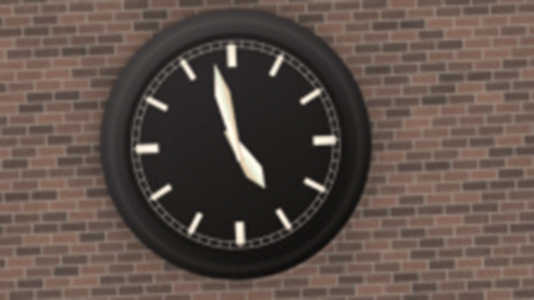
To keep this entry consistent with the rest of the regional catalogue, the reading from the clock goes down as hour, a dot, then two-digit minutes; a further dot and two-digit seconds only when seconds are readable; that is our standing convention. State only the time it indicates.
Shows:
4.58
